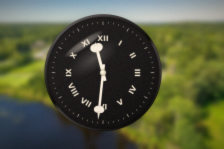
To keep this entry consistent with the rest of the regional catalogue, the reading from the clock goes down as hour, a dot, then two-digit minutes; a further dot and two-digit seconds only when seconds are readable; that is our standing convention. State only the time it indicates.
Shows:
11.31
